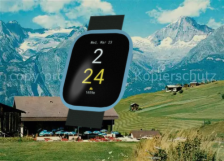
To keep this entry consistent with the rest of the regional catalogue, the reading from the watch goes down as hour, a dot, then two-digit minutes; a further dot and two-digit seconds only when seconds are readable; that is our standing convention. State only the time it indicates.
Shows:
2.24
